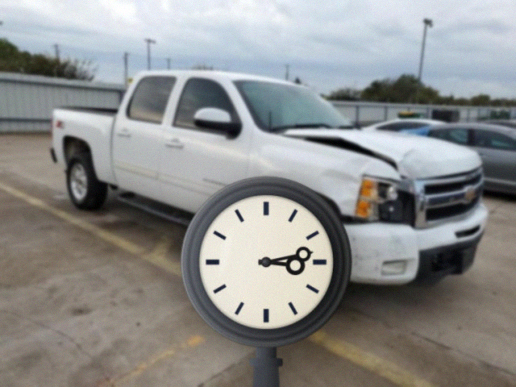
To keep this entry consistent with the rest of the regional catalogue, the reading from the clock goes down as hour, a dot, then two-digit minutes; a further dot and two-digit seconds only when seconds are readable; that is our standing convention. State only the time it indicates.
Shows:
3.13
